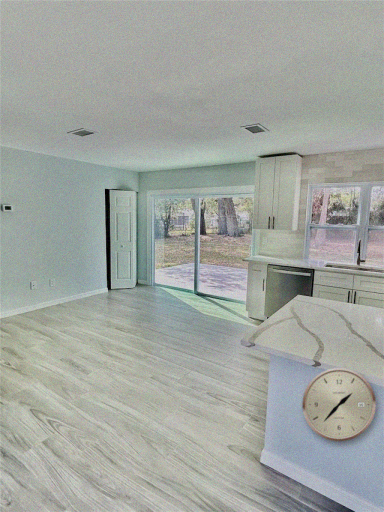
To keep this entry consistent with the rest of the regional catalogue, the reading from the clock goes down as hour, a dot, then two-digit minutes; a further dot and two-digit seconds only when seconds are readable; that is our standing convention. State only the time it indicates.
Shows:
1.37
